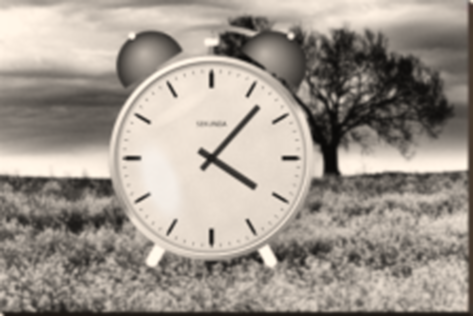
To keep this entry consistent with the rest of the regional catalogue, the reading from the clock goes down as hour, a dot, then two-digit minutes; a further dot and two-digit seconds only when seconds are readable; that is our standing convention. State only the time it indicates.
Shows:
4.07
